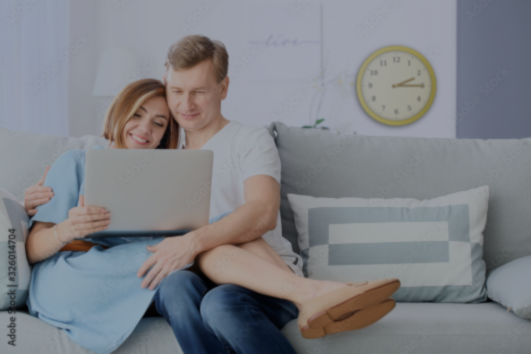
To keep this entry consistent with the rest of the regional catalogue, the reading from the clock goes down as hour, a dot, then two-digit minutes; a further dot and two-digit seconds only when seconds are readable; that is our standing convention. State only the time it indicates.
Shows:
2.15
